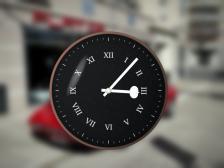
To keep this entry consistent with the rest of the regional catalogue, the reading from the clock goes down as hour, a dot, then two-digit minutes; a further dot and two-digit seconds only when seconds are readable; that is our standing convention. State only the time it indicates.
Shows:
3.07
